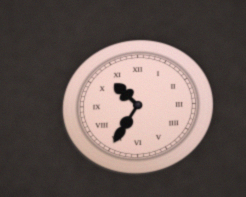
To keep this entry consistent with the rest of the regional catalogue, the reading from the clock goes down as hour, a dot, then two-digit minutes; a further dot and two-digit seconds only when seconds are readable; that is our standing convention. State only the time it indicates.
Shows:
10.35
